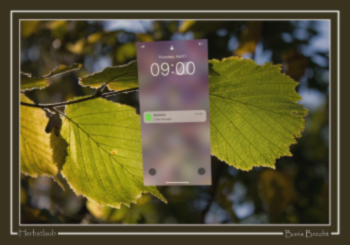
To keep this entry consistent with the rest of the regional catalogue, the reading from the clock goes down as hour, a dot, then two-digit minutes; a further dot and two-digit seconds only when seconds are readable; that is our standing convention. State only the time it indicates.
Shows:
9.00
